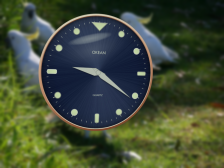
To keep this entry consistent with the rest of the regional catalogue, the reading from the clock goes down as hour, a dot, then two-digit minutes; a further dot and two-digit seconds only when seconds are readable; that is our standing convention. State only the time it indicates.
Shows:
9.21
